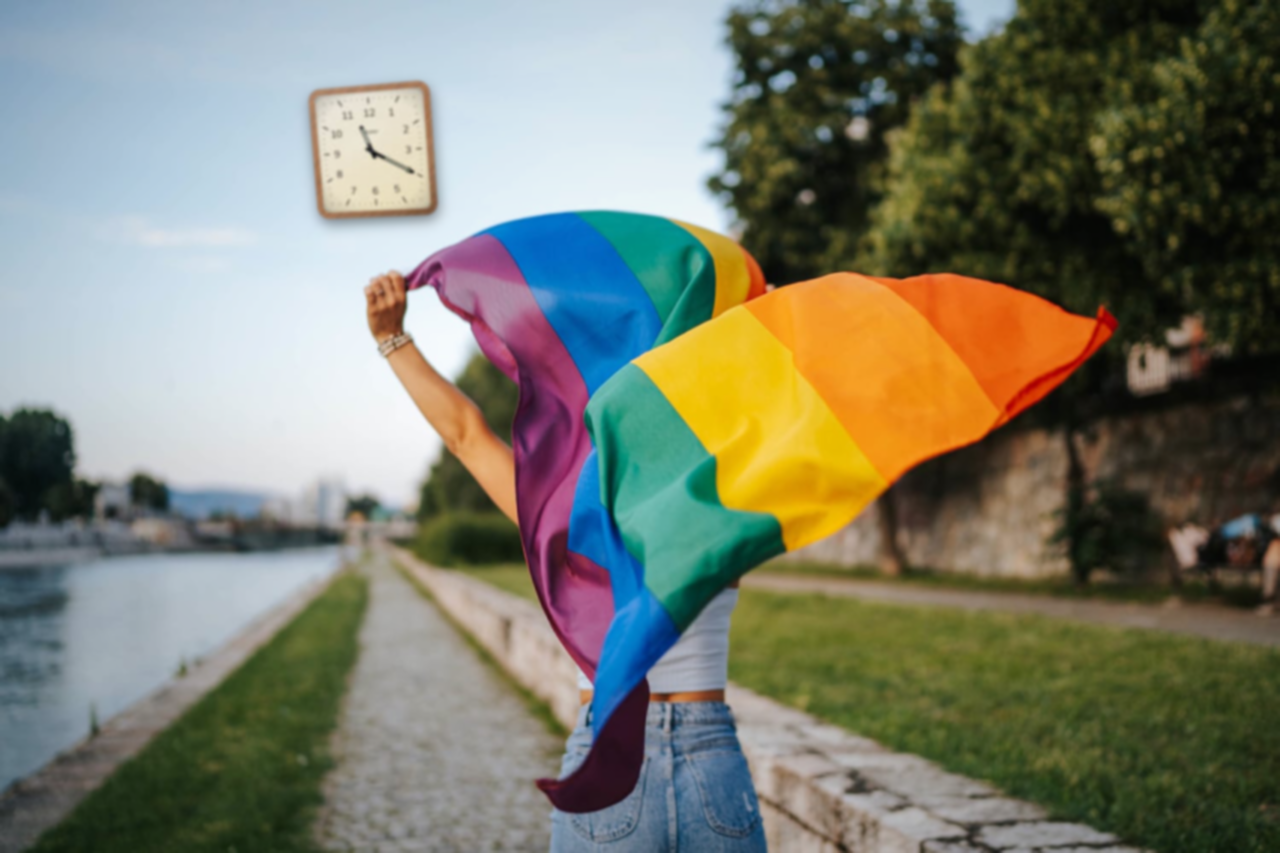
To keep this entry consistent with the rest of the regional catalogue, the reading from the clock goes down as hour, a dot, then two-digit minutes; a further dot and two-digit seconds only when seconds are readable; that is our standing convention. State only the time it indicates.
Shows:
11.20
